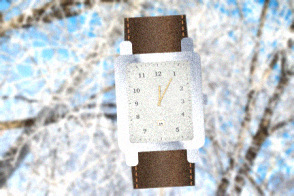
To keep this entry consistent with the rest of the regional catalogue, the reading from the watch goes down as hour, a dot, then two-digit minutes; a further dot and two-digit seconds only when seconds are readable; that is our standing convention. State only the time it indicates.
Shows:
12.05
